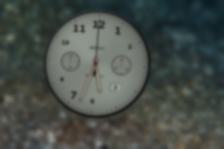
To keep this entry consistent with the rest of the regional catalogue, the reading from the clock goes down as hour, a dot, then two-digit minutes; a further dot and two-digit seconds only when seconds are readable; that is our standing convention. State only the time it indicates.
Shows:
5.33
